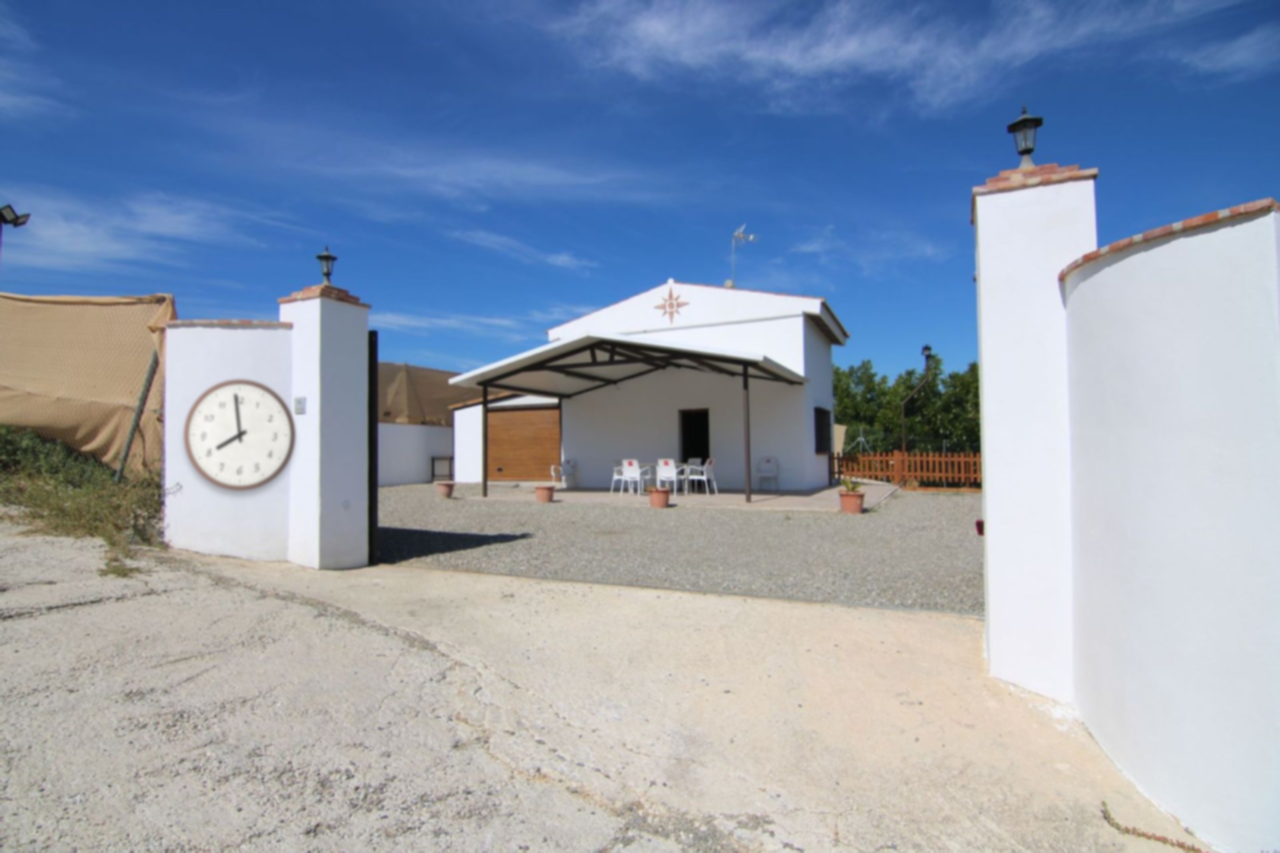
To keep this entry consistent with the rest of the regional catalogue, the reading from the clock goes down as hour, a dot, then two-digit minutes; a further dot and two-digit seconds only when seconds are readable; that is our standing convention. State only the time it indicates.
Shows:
7.59
